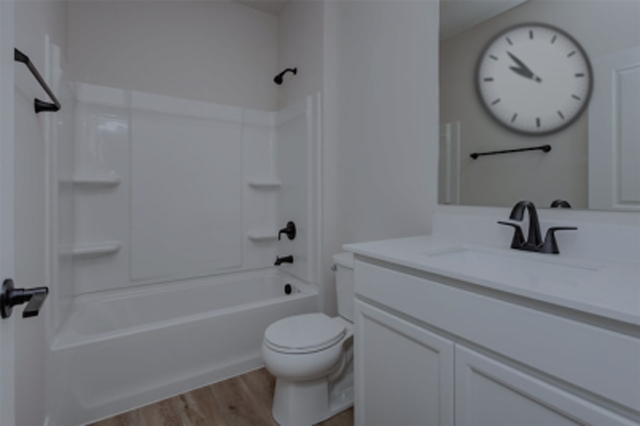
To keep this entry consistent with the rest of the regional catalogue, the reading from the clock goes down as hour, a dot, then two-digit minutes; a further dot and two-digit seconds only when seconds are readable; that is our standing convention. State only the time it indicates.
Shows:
9.53
